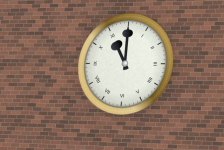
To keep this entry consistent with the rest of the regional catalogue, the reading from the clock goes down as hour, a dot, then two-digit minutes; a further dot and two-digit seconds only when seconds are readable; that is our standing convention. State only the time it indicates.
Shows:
11.00
